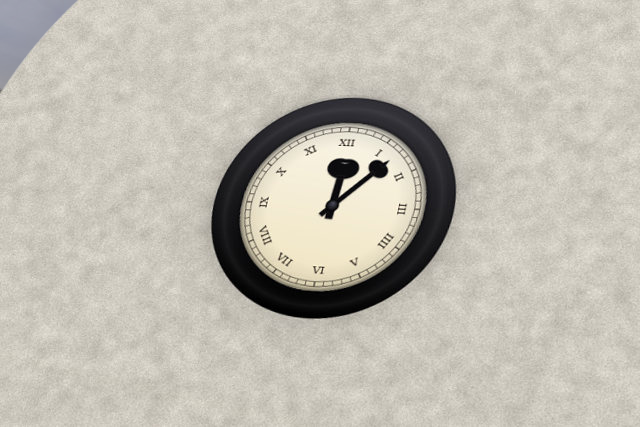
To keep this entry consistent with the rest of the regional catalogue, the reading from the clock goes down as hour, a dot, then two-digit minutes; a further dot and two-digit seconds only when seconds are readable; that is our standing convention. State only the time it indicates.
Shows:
12.07
